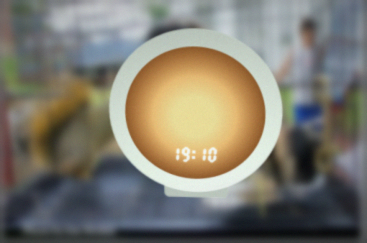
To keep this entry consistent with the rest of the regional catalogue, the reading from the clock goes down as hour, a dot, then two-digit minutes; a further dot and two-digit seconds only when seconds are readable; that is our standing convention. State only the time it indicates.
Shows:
19.10
